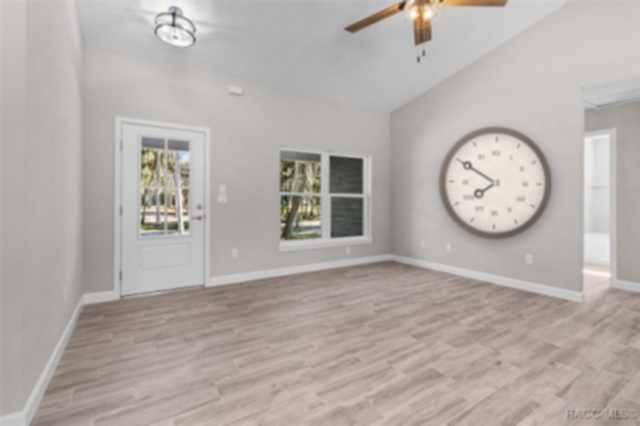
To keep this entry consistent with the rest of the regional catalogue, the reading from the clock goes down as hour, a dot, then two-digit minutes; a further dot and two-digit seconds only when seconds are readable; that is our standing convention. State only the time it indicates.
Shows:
7.50
